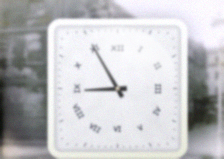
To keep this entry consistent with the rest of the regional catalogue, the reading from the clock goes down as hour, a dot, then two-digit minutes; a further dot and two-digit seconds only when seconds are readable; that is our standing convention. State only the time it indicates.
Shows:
8.55
